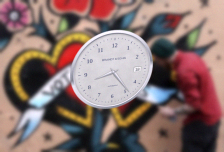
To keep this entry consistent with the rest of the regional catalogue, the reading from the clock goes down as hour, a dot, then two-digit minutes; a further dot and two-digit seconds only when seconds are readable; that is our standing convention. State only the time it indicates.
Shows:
8.24
